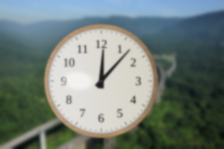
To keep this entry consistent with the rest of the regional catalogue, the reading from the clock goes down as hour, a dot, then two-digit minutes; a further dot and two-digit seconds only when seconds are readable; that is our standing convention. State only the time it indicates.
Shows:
12.07
